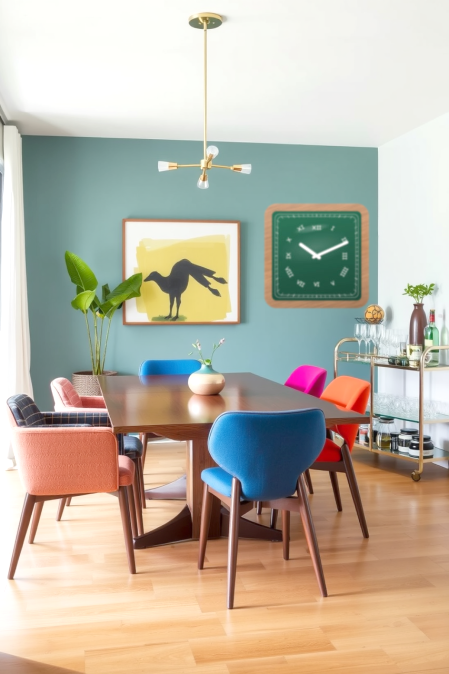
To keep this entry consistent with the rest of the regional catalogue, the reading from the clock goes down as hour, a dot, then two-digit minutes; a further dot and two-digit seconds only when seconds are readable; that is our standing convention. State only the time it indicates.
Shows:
10.11
